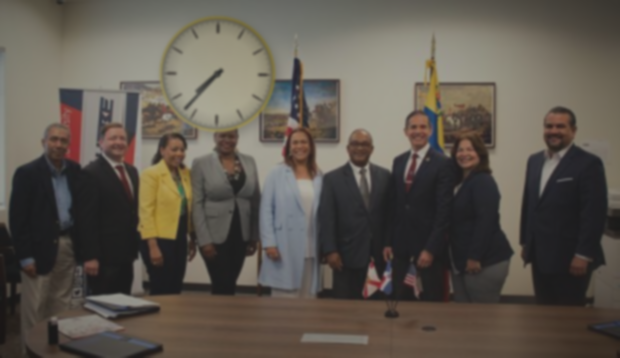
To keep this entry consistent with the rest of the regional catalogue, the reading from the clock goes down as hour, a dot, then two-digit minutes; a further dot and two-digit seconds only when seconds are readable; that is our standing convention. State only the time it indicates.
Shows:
7.37
